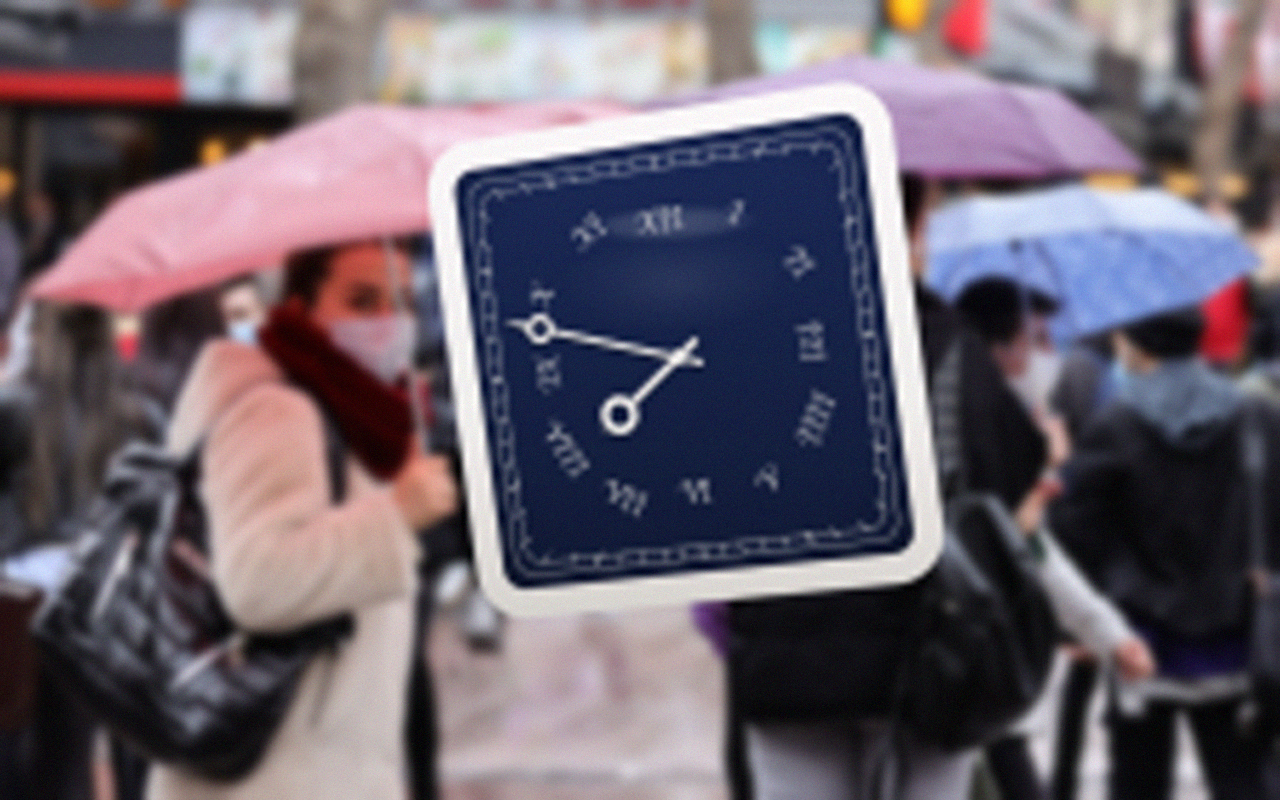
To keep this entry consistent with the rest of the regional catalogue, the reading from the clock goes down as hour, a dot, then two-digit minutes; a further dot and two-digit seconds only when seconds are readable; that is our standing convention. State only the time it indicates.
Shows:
7.48
